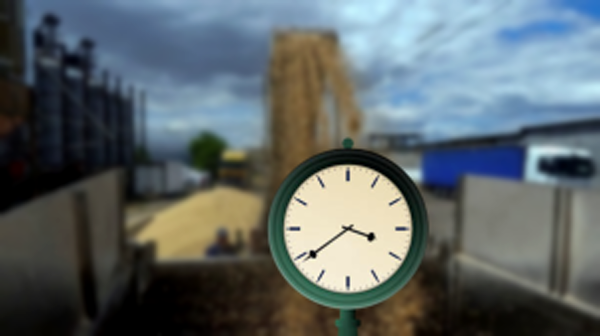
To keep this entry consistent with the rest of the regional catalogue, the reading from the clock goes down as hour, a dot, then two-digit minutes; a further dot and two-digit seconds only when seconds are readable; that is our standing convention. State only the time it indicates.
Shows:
3.39
